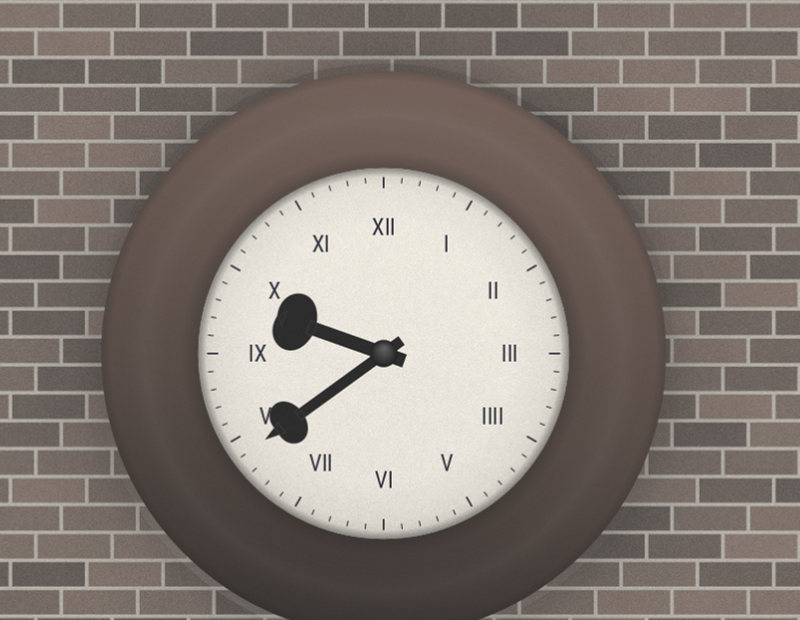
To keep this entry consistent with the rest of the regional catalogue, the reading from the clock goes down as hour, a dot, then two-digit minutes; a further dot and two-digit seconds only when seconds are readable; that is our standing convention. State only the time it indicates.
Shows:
9.39
